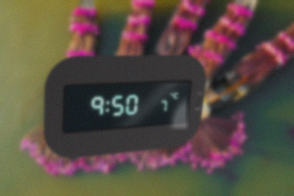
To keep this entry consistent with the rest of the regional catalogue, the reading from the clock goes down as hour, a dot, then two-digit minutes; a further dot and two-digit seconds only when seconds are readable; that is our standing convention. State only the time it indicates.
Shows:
9.50
